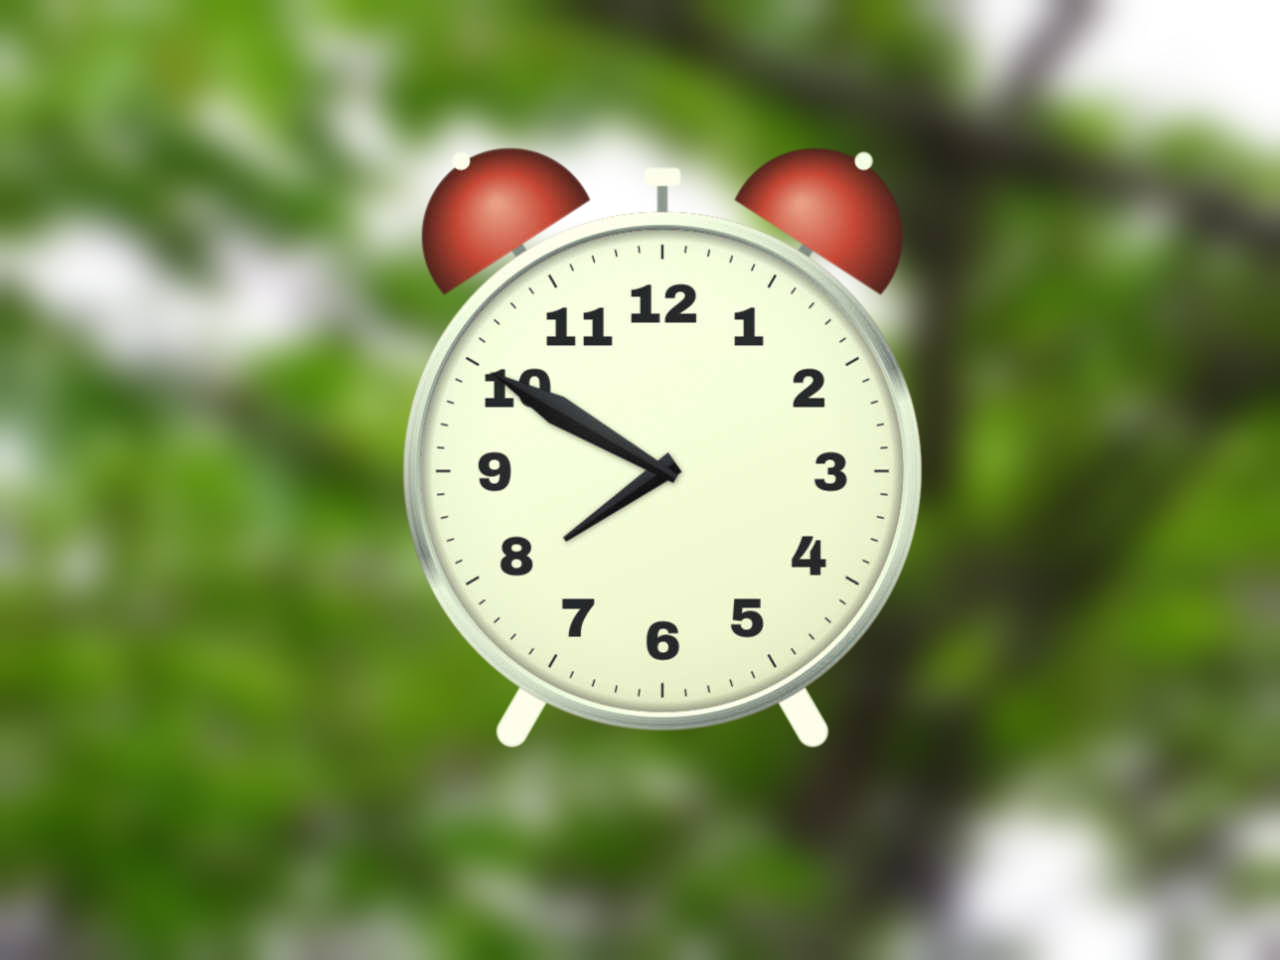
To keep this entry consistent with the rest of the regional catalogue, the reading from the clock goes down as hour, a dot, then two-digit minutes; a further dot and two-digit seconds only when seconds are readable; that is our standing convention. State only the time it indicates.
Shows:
7.50
